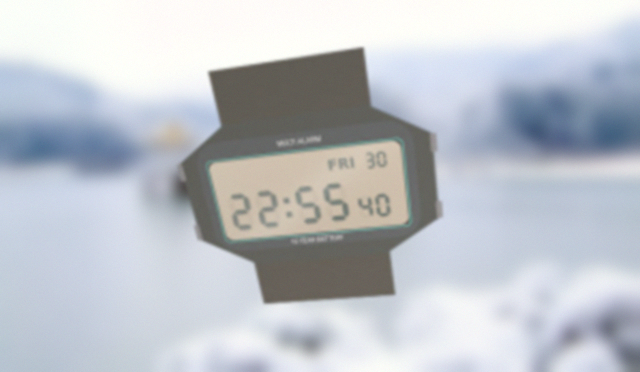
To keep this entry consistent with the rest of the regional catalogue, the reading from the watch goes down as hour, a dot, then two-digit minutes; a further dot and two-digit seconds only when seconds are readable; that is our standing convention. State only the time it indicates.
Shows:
22.55.40
